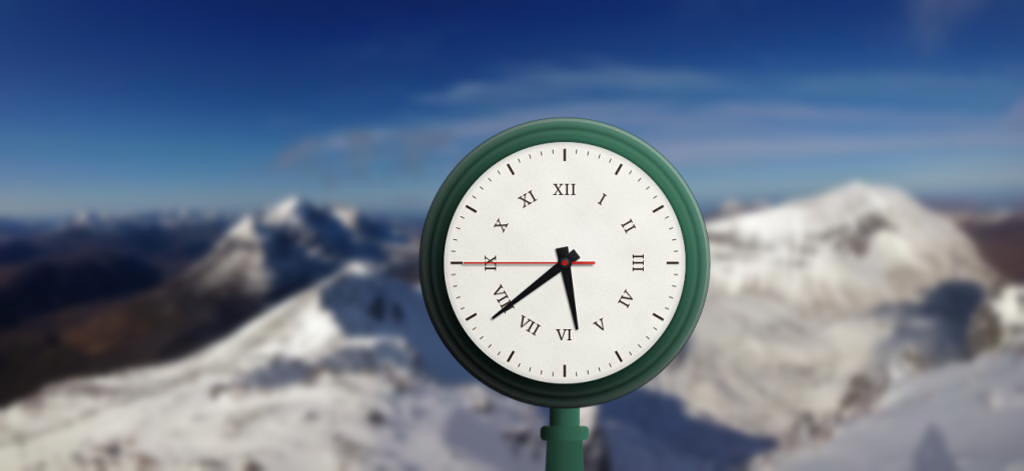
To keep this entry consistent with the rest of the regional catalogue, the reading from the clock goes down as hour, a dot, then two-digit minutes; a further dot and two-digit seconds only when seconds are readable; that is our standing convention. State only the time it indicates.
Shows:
5.38.45
